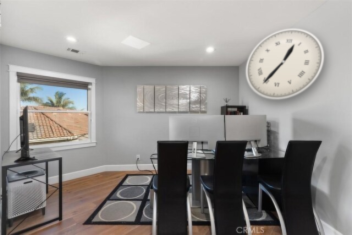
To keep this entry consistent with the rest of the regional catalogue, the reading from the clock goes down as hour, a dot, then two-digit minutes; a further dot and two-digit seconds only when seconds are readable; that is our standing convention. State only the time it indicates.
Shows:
12.35
